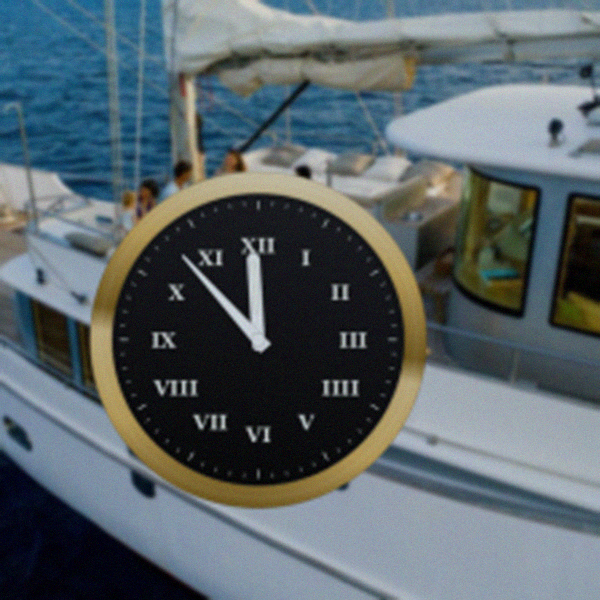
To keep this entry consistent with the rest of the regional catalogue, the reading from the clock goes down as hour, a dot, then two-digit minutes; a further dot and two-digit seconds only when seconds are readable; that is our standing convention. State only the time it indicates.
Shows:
11.53
